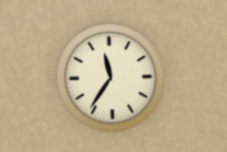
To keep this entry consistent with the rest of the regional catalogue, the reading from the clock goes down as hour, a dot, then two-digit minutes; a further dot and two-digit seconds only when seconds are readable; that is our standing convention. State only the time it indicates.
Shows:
11.36
